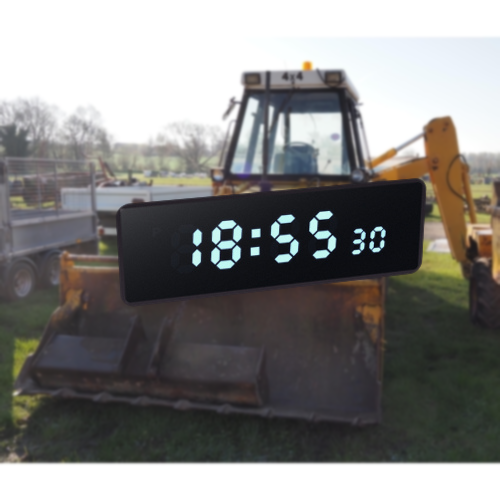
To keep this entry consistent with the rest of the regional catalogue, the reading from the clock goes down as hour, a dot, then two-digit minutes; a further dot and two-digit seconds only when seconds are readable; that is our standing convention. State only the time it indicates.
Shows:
18.55.30
